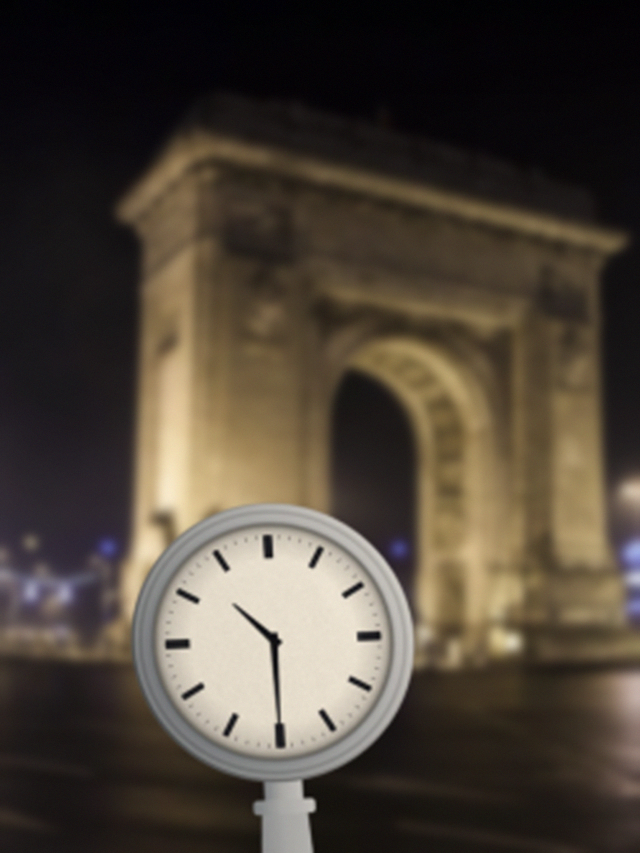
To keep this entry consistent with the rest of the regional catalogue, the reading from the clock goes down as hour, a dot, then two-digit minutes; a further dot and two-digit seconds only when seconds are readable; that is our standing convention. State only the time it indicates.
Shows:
10.30
